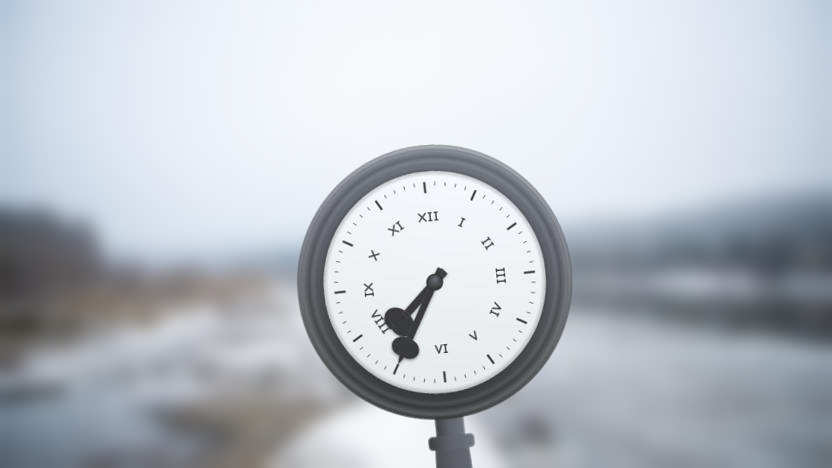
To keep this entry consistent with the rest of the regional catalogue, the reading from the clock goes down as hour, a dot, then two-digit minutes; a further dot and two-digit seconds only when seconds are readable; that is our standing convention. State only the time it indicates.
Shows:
7.35
